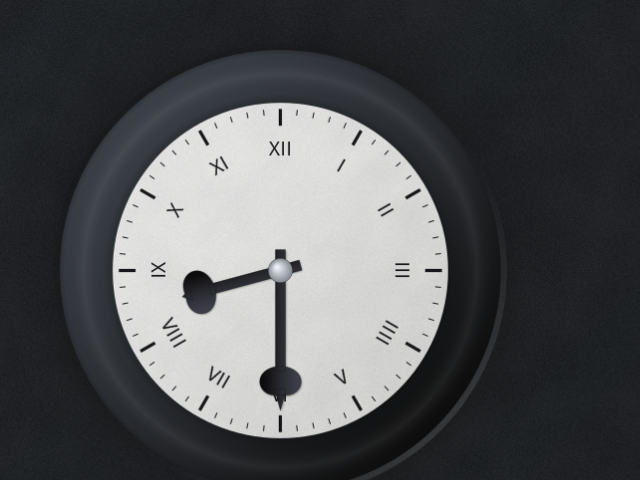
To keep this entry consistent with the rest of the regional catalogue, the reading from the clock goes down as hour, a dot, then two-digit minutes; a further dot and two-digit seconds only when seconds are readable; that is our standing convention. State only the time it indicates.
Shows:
8.30
